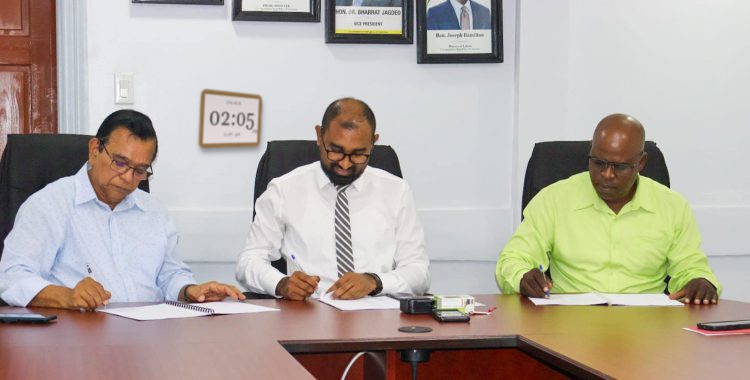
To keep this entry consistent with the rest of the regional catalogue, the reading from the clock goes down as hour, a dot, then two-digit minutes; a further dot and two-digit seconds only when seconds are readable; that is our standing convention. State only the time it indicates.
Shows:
2.05
